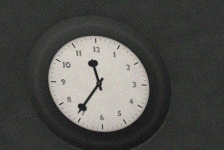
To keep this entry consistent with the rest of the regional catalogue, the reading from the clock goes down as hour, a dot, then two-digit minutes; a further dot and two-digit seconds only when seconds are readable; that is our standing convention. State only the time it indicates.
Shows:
11.36
